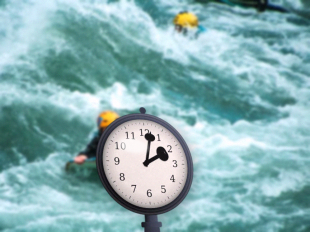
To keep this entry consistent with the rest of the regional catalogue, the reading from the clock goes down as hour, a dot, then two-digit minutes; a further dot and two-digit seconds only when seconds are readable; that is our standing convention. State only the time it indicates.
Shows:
2.02
